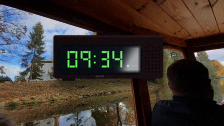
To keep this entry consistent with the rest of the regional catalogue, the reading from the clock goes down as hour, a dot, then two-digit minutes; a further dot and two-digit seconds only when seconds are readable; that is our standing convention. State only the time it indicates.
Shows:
9.34
